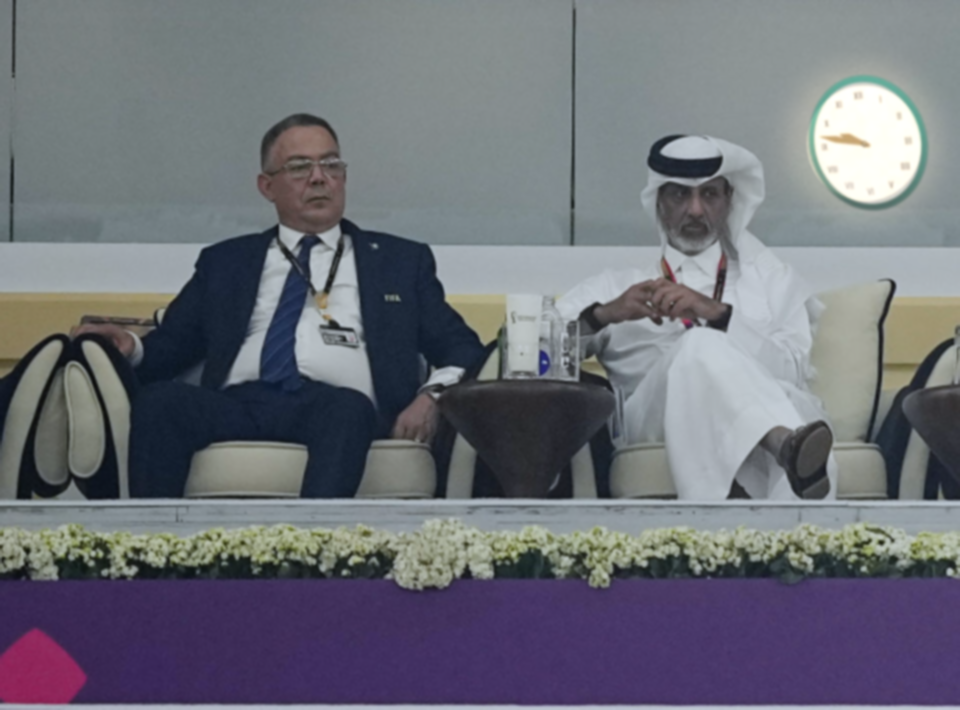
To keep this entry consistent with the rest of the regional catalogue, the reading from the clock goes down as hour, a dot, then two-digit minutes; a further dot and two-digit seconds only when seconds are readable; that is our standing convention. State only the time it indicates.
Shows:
9.47
